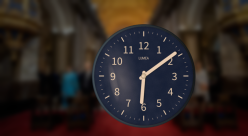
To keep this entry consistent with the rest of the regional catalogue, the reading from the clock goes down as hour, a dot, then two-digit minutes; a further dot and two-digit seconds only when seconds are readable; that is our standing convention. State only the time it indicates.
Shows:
6.09
